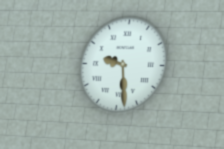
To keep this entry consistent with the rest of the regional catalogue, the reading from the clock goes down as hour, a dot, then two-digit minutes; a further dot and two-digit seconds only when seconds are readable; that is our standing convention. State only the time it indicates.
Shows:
9.28
